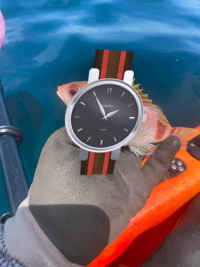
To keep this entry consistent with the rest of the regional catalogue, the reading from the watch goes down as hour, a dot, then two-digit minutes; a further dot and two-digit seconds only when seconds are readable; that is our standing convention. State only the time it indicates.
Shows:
1.55
